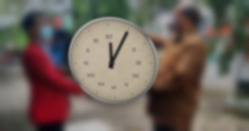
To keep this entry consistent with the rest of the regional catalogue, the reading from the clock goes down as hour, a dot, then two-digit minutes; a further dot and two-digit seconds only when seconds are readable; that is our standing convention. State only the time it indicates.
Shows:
12.05
